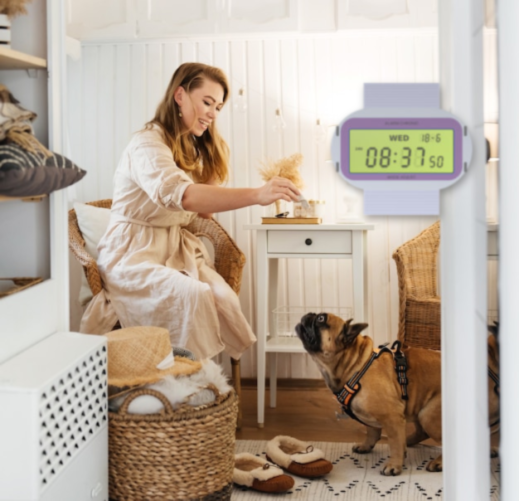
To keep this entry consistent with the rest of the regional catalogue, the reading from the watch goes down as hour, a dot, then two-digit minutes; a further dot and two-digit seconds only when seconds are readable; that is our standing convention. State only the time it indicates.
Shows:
8.37.50
